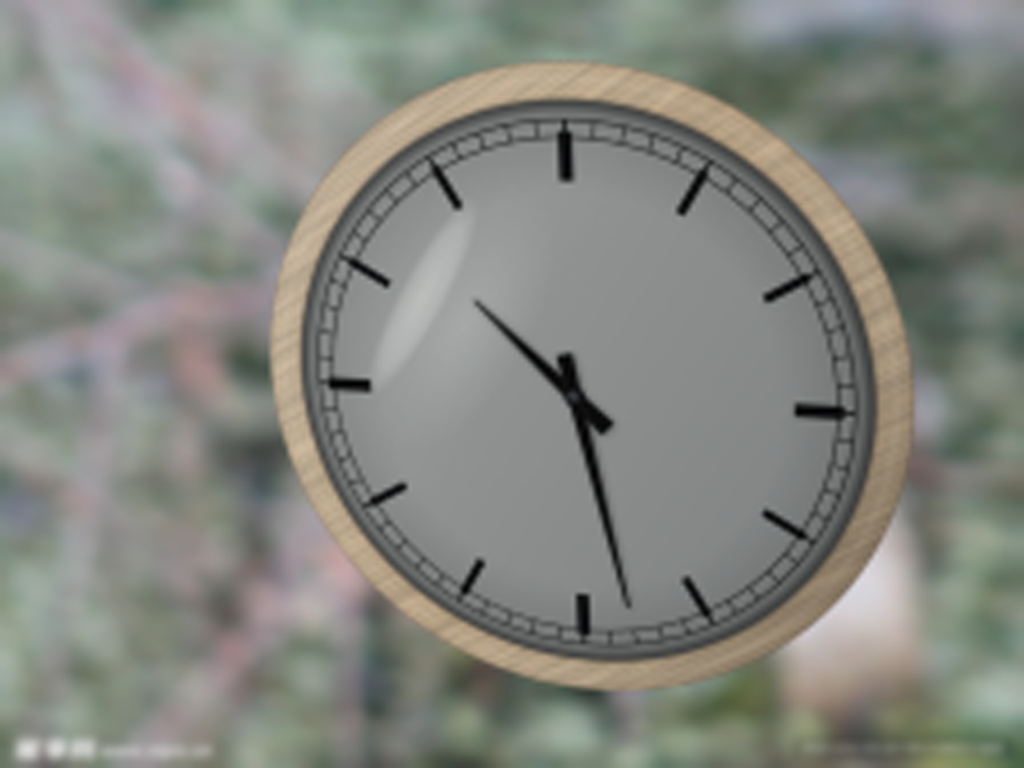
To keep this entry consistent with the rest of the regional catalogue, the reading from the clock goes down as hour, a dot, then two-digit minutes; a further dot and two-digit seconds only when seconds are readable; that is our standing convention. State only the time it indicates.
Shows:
10.28
